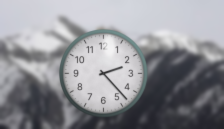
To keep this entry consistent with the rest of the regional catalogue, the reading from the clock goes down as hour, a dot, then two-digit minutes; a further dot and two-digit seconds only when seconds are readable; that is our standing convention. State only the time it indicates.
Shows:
2.23
